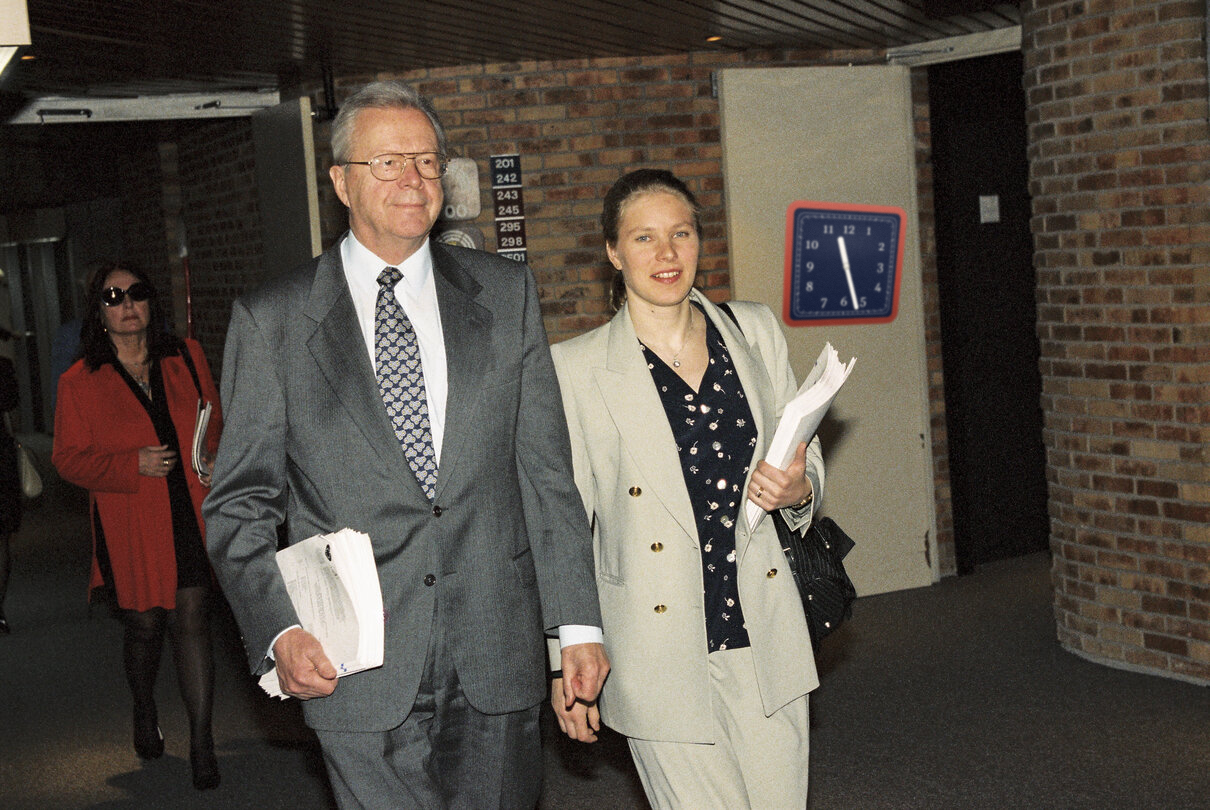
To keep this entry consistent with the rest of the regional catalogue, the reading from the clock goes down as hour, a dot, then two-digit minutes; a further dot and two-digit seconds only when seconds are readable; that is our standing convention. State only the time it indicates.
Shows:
11.27
